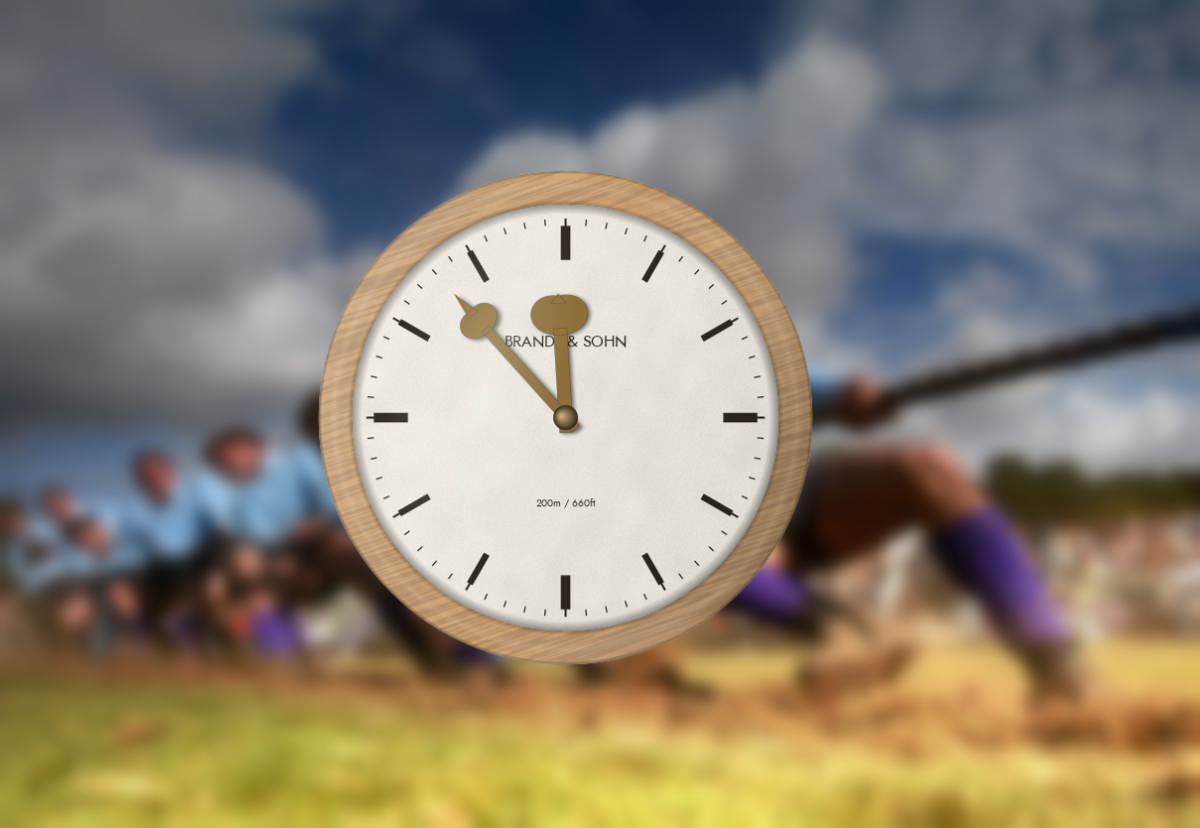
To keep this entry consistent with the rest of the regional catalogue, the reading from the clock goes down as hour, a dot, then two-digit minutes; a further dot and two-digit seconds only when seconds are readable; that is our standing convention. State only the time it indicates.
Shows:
11.53
